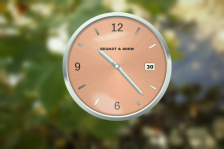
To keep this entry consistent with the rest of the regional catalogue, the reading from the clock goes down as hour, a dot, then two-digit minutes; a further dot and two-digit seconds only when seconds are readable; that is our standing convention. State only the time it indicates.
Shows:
10.23
